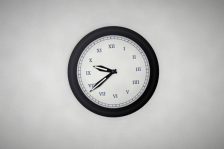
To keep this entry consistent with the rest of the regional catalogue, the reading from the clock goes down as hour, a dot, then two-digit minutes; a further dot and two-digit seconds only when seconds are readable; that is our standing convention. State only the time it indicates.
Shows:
9.39
